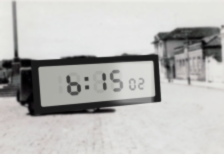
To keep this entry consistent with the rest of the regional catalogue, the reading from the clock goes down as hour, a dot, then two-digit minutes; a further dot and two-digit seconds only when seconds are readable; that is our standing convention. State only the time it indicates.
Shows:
6.15.02
